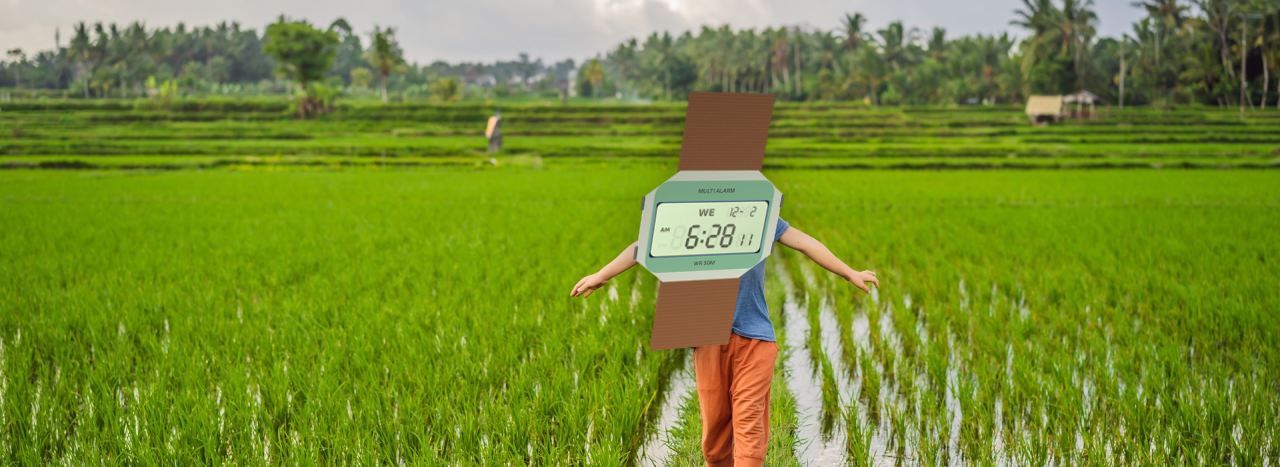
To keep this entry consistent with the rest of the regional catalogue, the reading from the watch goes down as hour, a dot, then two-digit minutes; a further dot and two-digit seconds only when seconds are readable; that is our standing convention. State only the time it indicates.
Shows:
6.28.11
